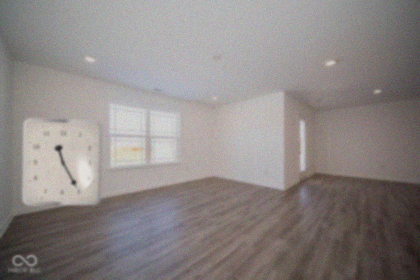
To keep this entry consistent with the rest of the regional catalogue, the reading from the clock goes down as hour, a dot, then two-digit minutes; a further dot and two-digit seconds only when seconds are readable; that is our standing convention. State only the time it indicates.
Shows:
11.25
